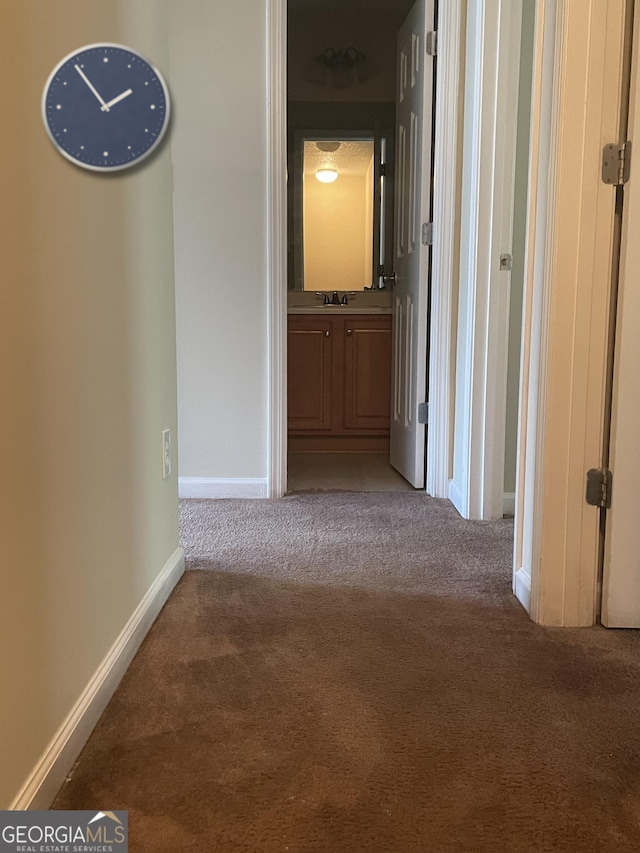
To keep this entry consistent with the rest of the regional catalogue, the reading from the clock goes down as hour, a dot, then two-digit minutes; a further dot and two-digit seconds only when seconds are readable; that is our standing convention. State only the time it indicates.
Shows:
1.54
